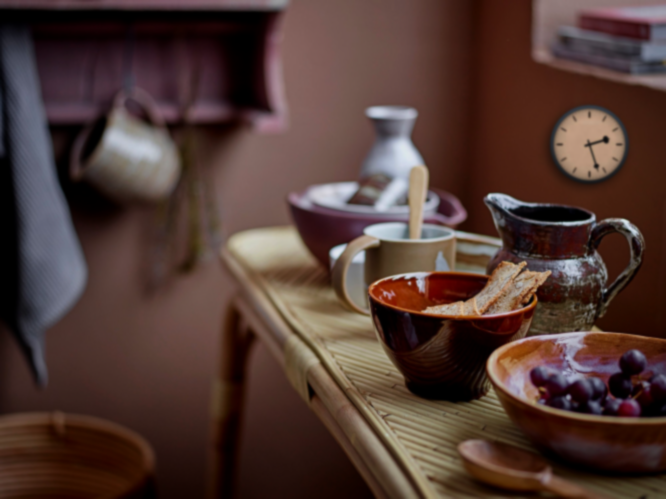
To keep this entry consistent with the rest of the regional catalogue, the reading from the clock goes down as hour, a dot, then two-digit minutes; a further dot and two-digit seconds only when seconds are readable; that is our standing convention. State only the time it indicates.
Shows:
2.27
